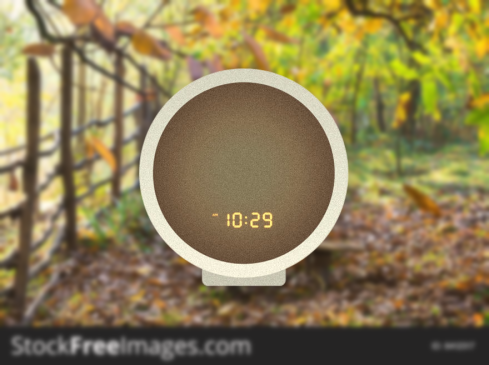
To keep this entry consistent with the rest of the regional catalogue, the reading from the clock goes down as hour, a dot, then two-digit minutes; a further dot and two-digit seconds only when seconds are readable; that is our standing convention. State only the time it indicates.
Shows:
10.29
